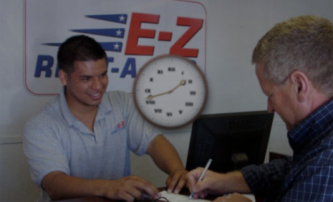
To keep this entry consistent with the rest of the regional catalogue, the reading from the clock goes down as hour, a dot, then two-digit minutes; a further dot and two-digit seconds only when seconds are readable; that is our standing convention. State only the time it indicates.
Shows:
1.42
